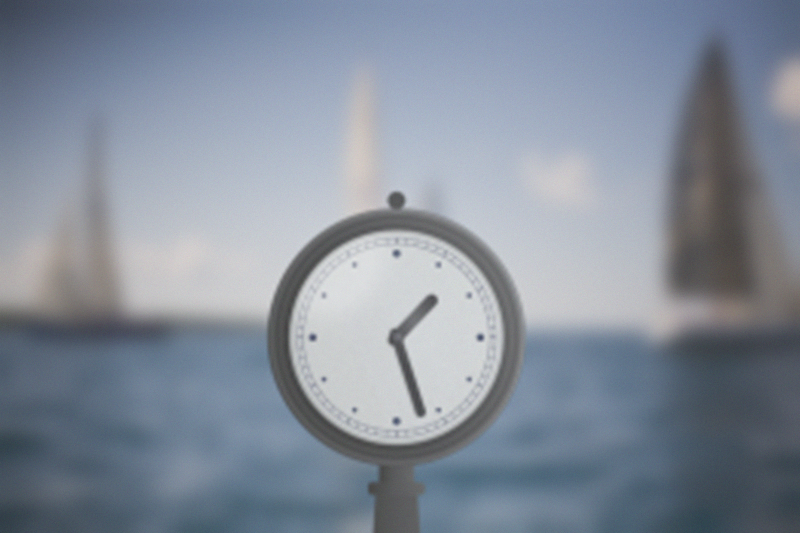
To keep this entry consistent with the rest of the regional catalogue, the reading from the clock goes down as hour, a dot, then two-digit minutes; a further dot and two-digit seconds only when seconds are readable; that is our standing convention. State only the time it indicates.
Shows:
1.27
